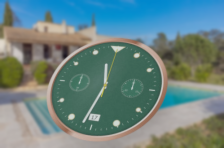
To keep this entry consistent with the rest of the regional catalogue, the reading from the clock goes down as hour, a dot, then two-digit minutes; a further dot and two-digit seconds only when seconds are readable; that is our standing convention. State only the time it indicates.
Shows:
11.32
